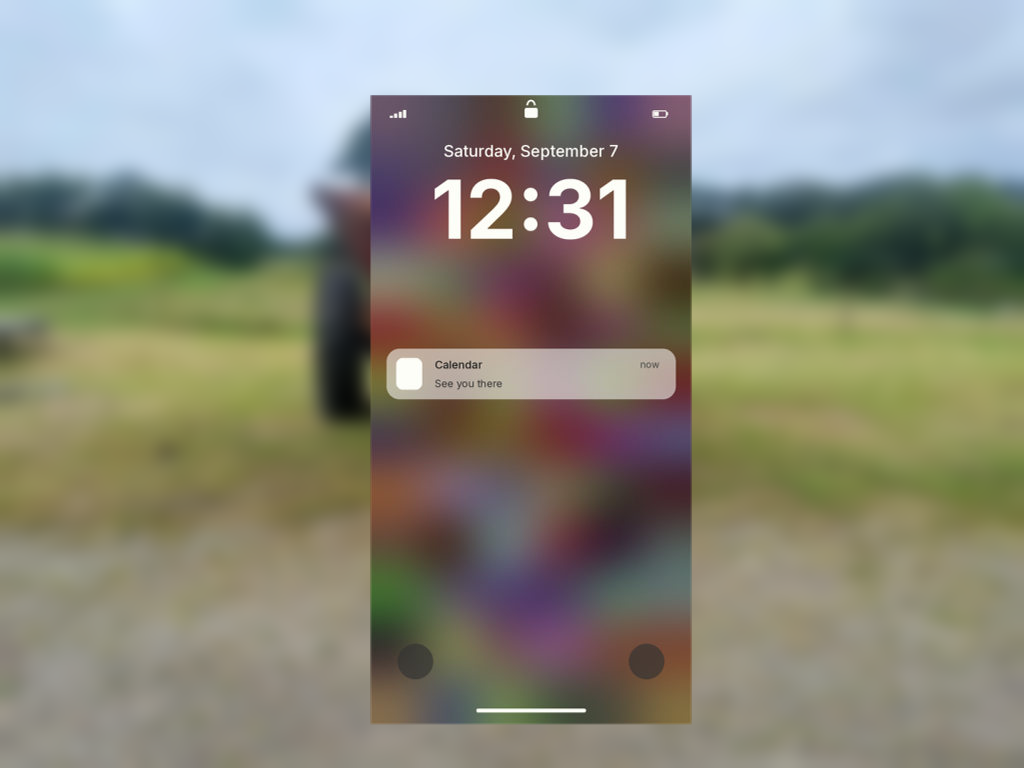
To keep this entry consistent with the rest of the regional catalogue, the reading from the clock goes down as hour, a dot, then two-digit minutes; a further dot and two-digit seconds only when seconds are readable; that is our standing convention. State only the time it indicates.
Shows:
12.31
